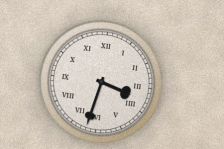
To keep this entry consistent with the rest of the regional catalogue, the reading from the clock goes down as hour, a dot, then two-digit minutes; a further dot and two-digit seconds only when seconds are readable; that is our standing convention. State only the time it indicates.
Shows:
3.32
